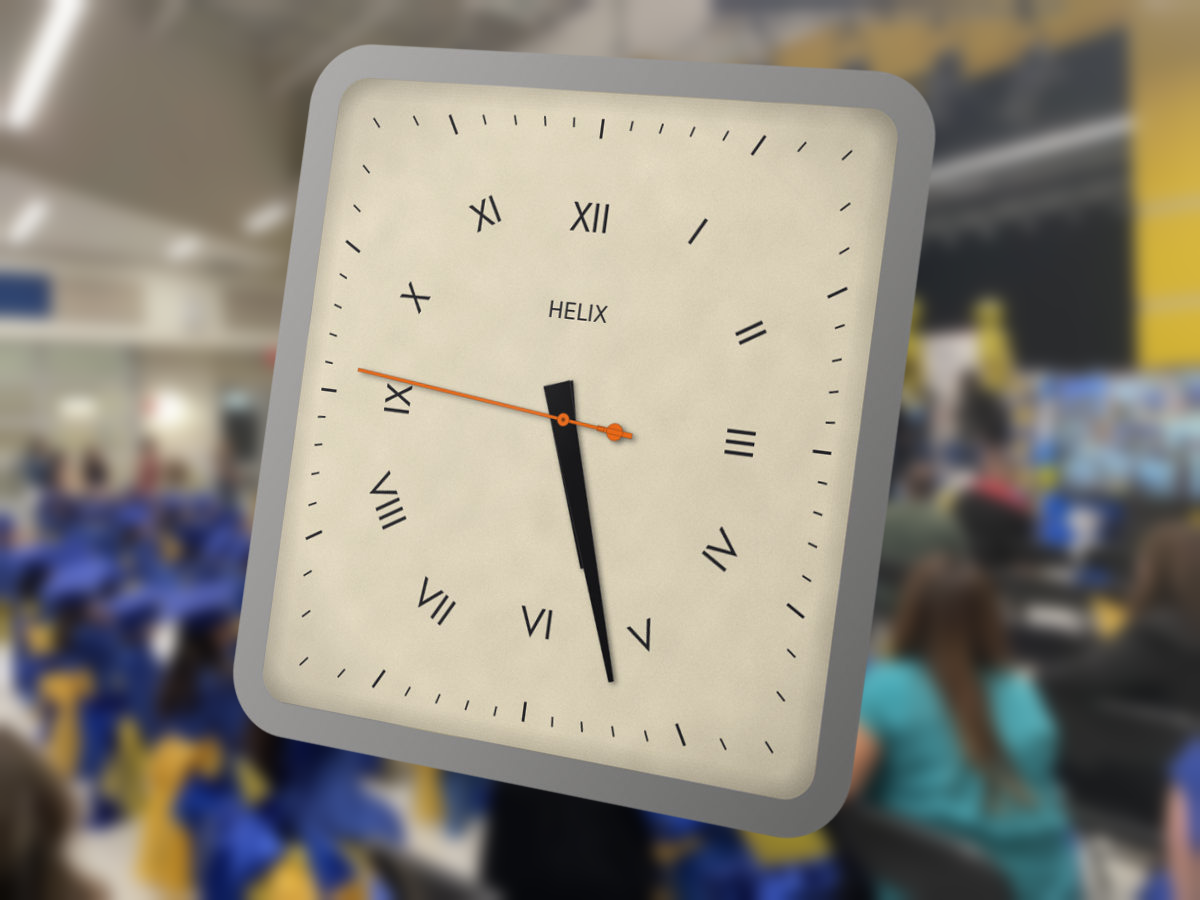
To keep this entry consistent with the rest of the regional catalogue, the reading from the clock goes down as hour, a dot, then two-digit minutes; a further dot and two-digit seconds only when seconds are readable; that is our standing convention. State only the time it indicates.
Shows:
5.26.46
